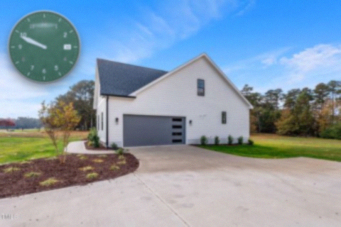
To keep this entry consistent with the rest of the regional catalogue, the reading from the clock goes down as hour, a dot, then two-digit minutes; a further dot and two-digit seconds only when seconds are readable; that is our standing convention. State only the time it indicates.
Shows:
9.49
